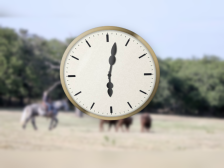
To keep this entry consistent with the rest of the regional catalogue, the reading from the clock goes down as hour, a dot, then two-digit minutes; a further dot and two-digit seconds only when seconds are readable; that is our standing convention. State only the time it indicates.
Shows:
6.02
